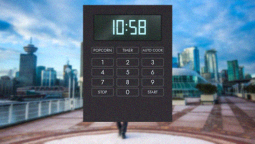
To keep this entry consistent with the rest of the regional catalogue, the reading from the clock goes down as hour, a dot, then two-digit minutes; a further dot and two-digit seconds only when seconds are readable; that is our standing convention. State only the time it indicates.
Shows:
10.58
